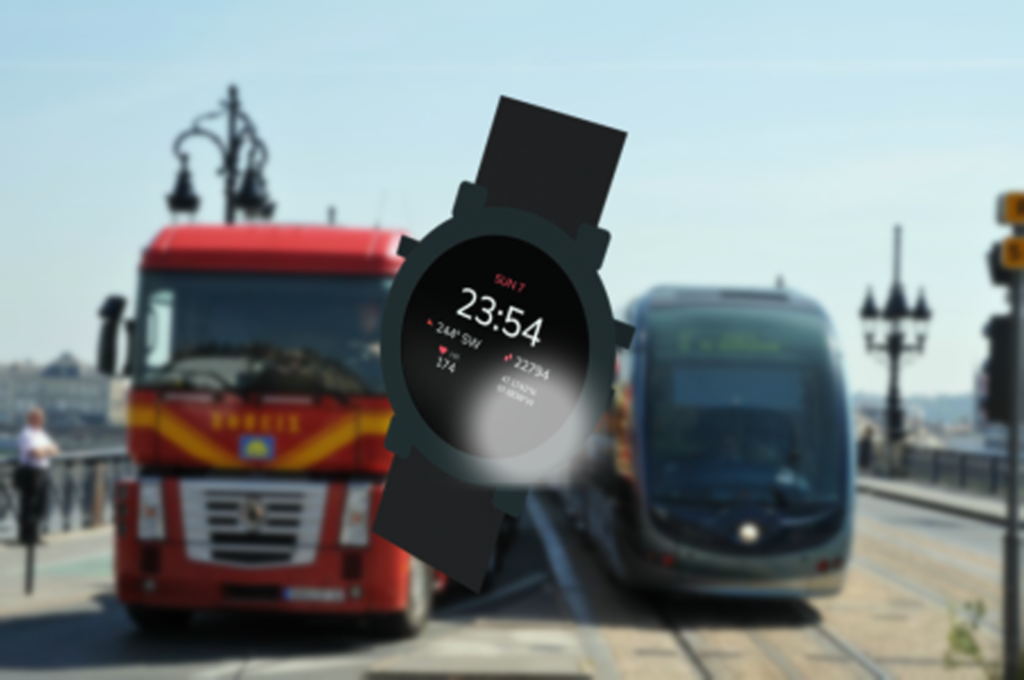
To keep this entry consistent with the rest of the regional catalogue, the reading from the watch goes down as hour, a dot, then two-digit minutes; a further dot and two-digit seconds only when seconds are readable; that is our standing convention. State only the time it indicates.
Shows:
23.54
